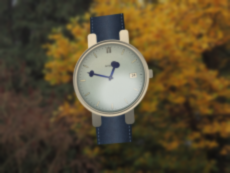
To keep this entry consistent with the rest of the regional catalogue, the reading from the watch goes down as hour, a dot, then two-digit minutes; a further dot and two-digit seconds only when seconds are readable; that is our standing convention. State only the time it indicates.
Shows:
12.48
